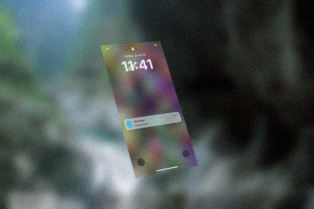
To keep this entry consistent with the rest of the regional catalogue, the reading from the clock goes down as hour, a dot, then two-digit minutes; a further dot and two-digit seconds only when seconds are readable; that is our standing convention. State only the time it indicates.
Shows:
11.41
